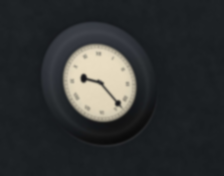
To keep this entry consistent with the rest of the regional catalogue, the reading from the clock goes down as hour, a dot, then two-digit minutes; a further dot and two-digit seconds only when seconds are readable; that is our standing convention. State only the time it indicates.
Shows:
9.23
